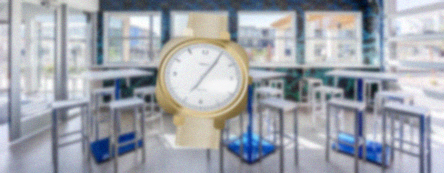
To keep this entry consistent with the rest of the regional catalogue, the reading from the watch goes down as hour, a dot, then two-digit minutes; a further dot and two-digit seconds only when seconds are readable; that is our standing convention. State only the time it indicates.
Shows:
7.05
